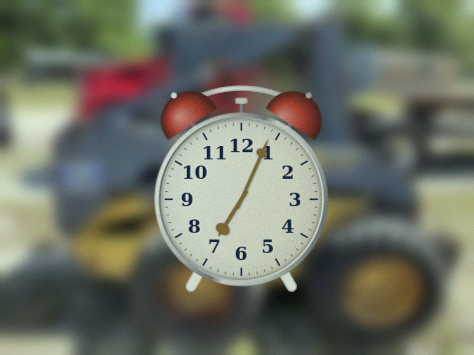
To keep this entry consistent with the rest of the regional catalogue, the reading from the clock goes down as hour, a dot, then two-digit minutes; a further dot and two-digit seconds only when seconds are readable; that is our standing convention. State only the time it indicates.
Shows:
7.04
